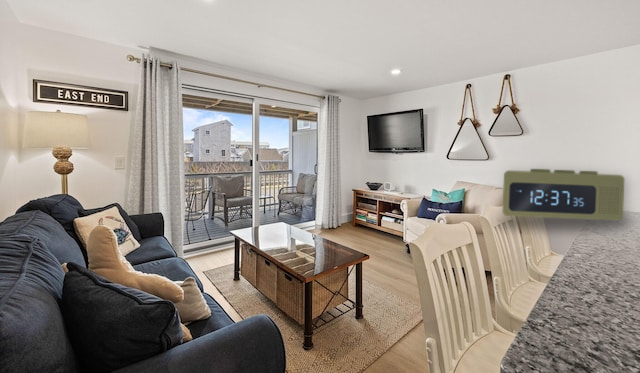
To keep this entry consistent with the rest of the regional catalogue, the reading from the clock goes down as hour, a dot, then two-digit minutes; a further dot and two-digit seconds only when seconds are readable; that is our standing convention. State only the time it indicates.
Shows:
12.37
